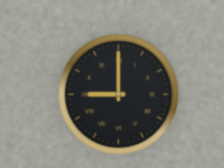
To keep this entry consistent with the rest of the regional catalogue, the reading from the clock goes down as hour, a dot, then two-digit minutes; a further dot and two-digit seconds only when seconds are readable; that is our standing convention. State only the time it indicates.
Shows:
9.00
